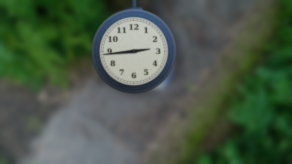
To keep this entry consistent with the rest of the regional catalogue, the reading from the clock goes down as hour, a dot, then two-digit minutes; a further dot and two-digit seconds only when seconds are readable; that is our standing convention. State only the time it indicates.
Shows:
2.44
